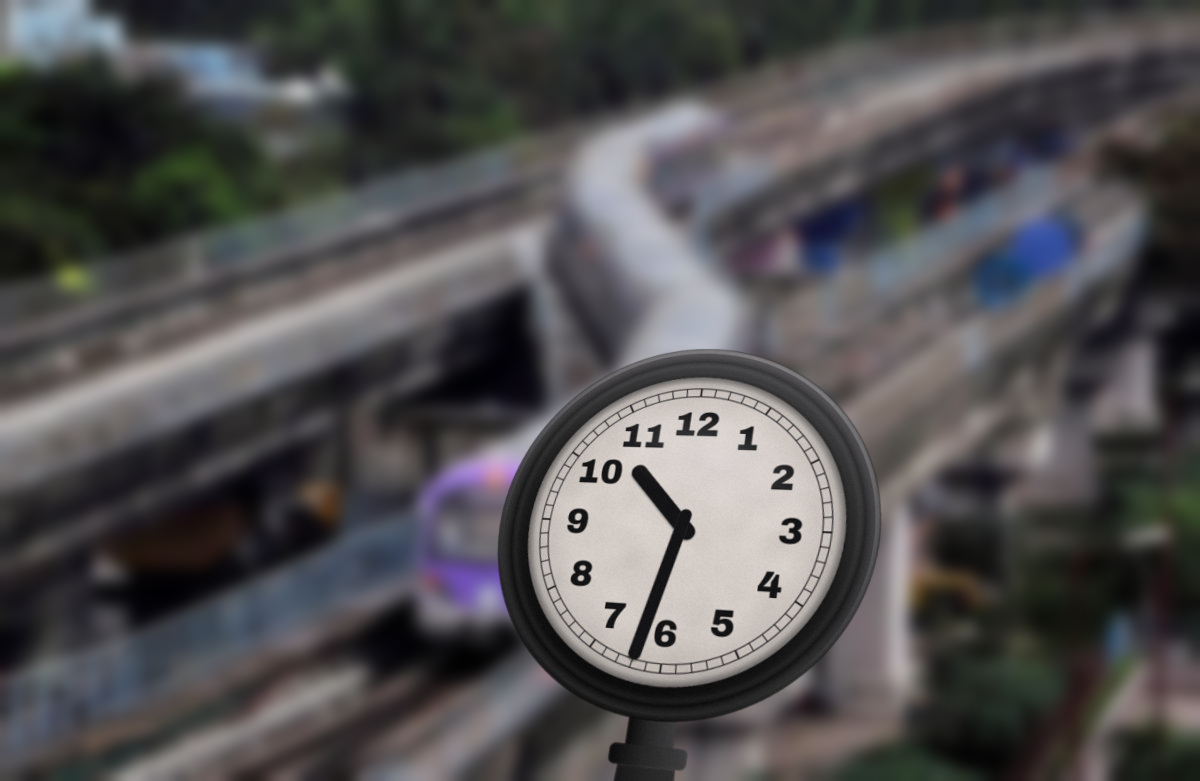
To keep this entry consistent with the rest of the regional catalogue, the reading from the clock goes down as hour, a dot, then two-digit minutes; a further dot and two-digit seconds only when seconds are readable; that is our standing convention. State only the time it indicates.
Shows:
10.32
